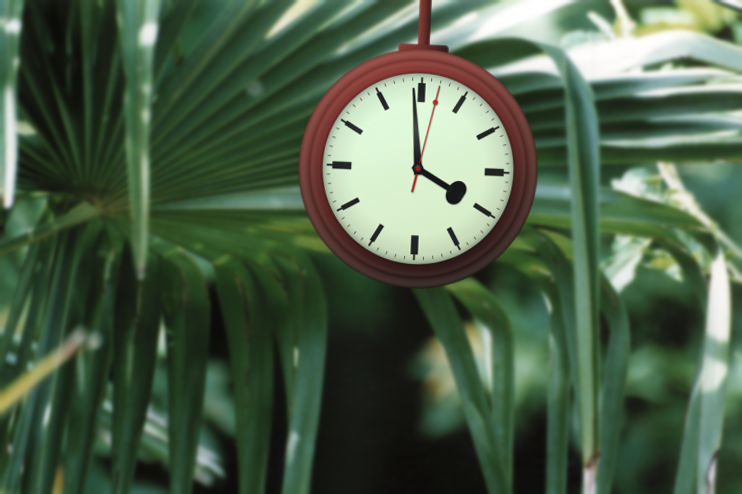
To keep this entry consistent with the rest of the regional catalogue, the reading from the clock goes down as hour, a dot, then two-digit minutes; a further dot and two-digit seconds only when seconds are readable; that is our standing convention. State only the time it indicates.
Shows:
3.59.02
